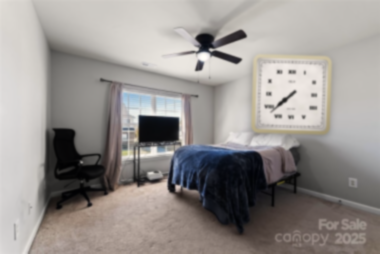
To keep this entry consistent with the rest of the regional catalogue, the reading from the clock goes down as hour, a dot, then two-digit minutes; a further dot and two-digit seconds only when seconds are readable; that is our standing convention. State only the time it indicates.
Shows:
7.38
